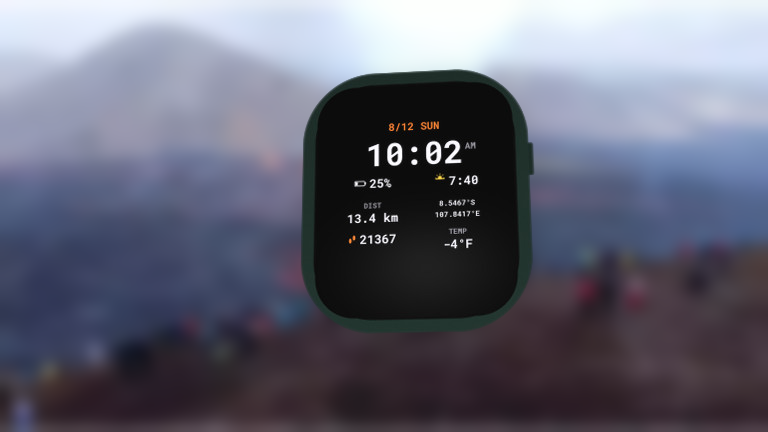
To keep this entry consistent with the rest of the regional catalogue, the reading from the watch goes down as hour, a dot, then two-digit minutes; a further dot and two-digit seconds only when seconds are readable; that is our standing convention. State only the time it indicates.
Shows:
10.02
